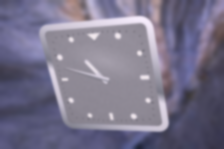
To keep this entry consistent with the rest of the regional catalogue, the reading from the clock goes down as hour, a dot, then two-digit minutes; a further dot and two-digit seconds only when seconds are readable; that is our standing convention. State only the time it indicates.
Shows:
10.48
